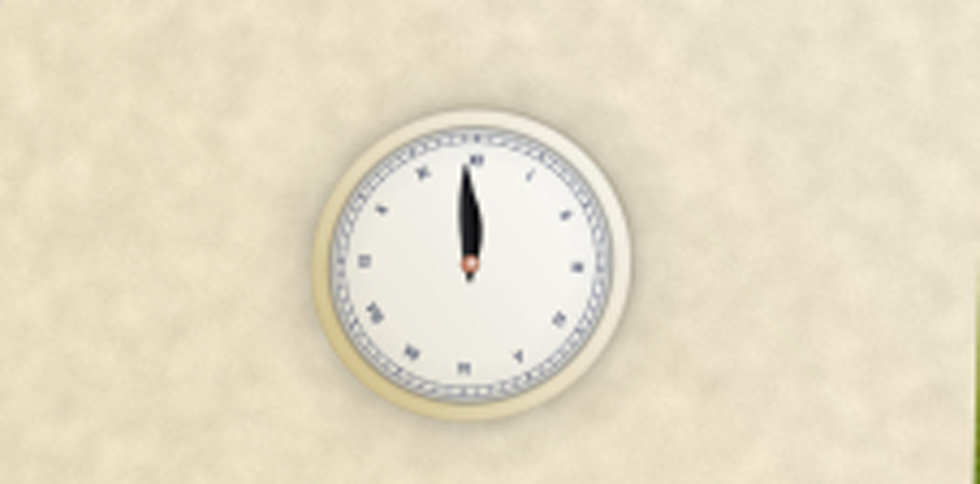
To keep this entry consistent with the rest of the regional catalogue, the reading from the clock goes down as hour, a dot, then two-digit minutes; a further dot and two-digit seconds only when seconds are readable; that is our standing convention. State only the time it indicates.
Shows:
11.59
